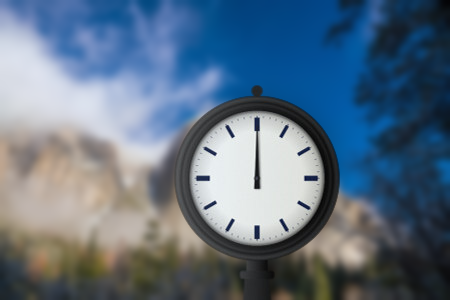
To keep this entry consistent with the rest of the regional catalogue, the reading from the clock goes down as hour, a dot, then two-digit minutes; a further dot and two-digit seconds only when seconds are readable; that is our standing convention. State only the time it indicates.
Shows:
12.00
